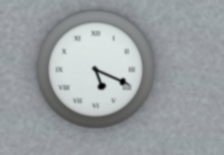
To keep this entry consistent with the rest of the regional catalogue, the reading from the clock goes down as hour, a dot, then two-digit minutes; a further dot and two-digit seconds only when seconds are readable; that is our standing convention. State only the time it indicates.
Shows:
5.19
